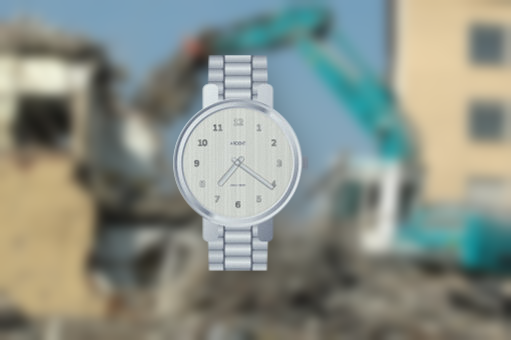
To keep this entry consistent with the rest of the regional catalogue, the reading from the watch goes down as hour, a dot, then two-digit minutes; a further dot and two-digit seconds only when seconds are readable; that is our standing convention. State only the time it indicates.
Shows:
7.21
